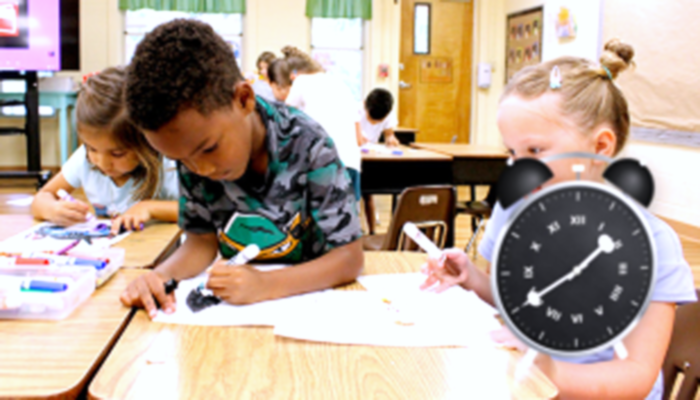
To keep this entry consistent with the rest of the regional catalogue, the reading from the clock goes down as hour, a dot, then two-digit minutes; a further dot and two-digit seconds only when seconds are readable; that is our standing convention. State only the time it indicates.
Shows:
1.40
